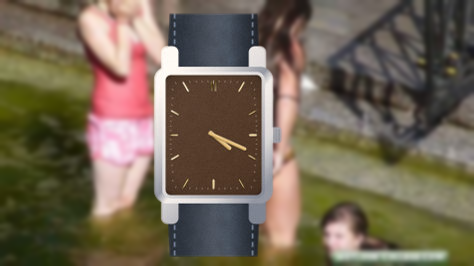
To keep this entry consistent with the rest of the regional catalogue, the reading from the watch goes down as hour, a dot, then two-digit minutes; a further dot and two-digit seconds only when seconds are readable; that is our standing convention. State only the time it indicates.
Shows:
4.19
